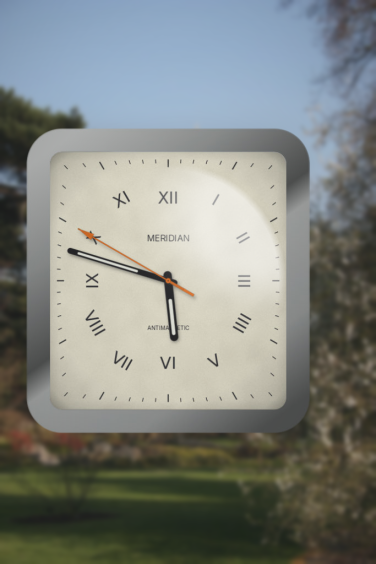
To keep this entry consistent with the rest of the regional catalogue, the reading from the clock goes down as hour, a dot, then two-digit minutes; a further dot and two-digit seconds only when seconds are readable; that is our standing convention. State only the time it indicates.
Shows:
5.47.50
